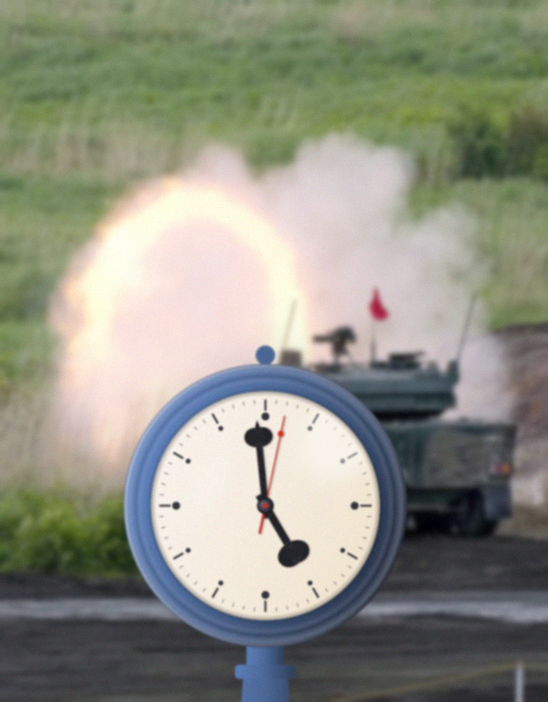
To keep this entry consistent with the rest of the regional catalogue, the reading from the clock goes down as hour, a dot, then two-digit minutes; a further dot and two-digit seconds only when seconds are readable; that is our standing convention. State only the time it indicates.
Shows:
4.59.02
